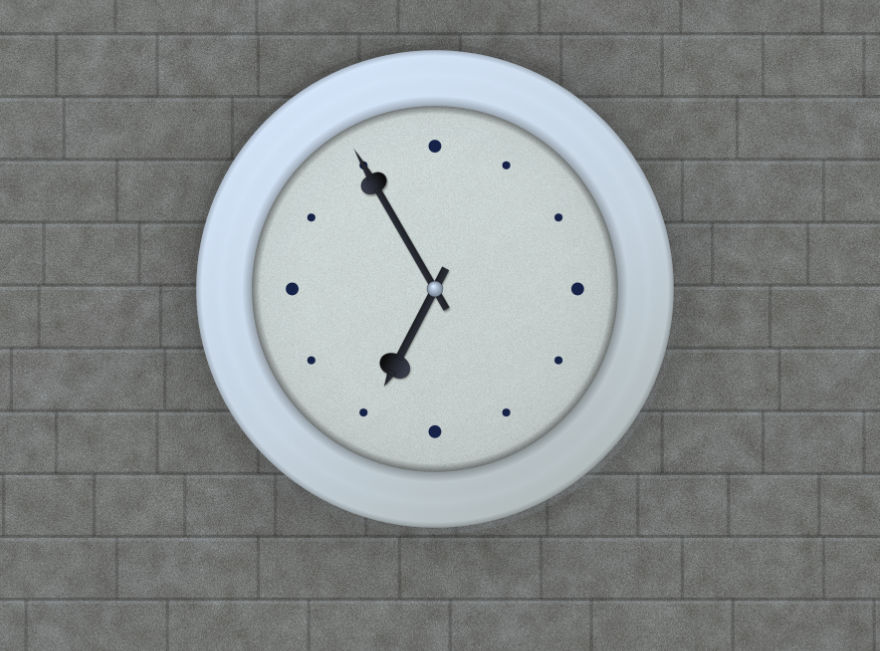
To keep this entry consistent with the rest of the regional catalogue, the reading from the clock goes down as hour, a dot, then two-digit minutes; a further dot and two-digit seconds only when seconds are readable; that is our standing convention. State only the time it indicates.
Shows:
6.55
